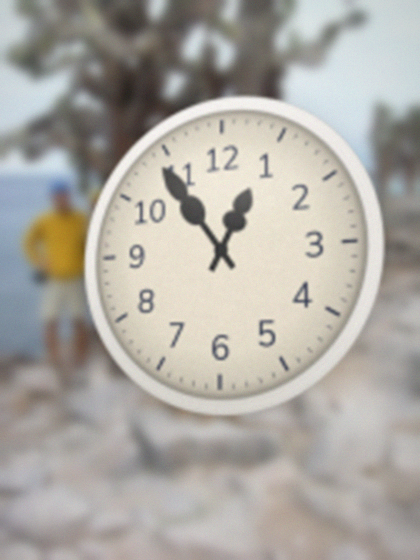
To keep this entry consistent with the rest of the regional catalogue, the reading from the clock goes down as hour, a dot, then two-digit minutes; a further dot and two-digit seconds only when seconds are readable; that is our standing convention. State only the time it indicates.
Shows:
12.54
